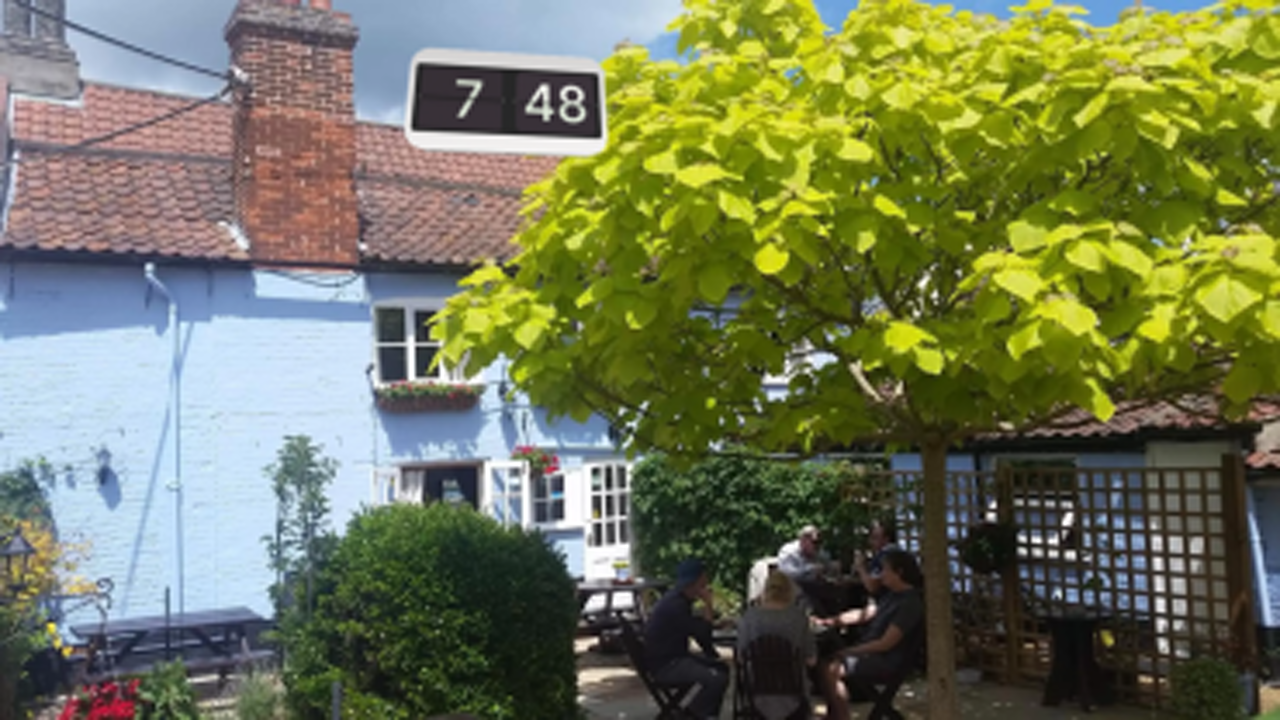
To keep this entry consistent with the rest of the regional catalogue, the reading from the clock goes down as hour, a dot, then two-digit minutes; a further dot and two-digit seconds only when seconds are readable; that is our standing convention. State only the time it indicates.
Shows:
7.48
